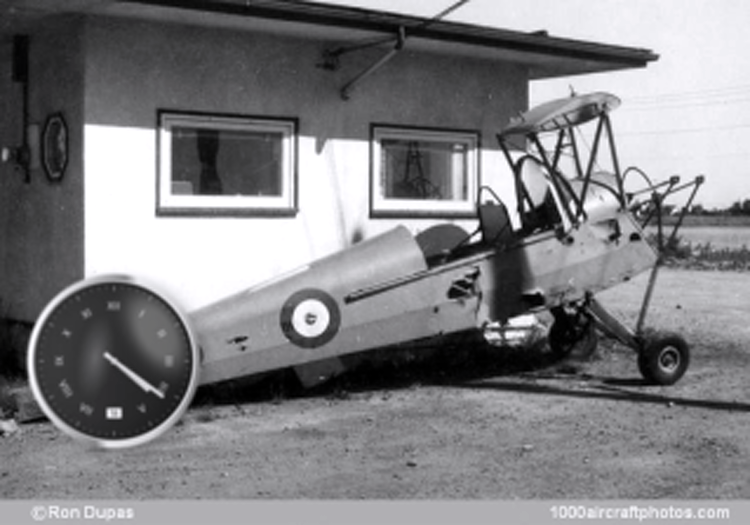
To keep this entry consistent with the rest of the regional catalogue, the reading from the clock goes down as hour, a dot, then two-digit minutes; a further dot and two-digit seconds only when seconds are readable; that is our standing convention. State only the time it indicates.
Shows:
4.21
